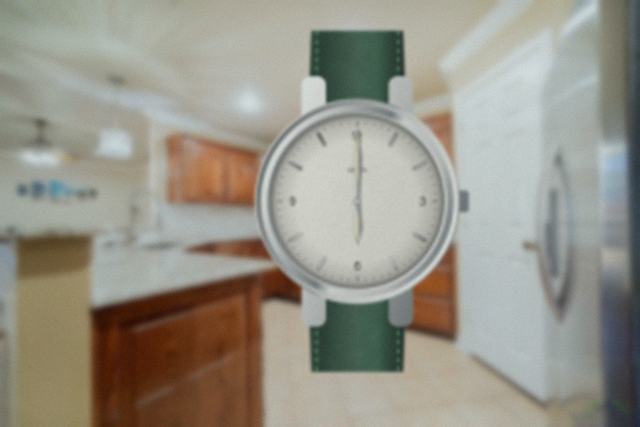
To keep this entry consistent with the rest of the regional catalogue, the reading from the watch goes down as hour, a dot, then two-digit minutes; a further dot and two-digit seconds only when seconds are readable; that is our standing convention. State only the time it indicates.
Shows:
6.00
